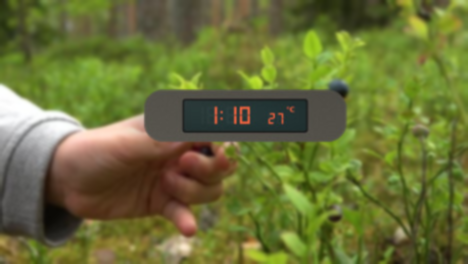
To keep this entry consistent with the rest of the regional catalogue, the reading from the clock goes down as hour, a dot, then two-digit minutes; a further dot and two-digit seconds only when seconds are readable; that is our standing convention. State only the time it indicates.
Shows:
1.10
